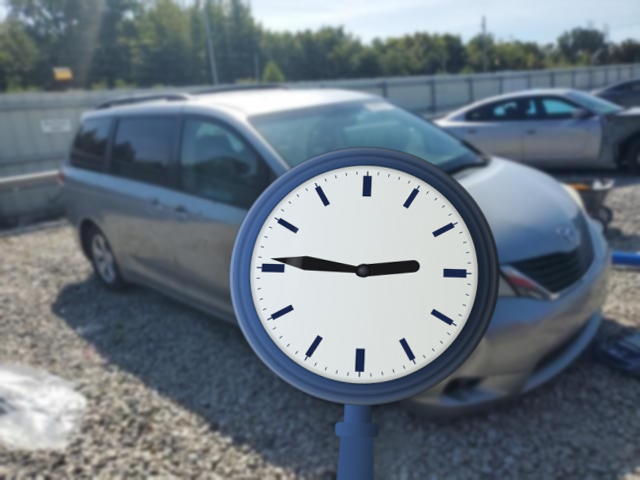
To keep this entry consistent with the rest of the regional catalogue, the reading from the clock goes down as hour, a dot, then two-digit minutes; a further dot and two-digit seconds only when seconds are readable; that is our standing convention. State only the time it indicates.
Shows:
2.46
